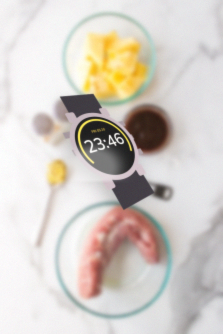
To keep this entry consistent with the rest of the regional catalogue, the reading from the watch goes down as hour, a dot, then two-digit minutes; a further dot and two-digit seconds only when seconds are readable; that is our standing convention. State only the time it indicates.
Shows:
23.46
